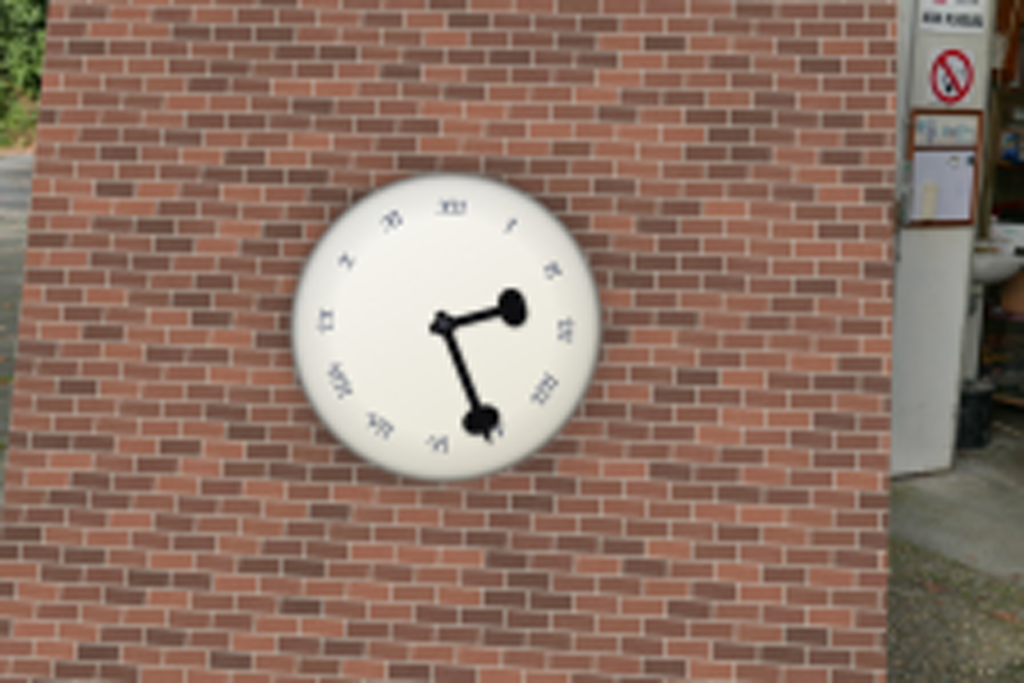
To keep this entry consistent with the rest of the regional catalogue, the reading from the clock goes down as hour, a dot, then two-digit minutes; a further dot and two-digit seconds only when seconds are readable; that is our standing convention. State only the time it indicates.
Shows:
2.26
